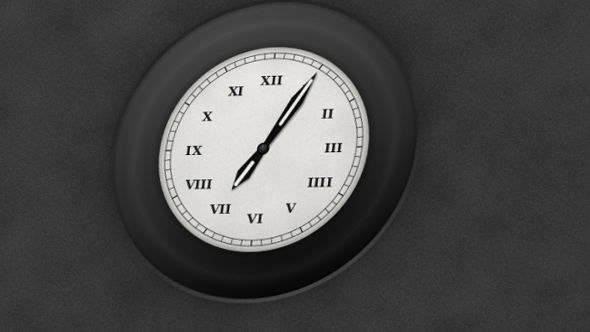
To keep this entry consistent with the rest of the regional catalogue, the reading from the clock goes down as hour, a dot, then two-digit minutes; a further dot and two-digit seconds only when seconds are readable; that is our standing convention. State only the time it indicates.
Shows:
7.05
